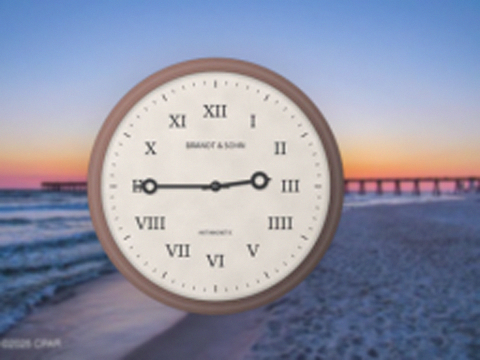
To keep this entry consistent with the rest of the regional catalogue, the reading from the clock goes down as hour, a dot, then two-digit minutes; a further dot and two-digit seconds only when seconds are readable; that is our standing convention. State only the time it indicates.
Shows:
2.45
